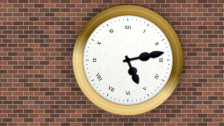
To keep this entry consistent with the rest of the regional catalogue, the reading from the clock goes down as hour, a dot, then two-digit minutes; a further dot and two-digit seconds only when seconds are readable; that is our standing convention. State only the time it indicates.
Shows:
5.13
